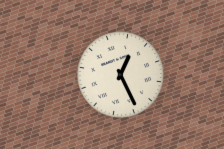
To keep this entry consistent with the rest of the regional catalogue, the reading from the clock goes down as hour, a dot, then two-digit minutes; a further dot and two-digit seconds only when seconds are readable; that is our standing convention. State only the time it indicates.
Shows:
1.29
